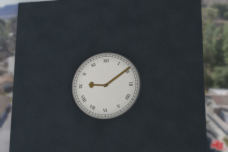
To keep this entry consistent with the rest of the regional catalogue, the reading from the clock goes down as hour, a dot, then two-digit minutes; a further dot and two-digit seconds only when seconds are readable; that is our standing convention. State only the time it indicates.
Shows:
9.09
